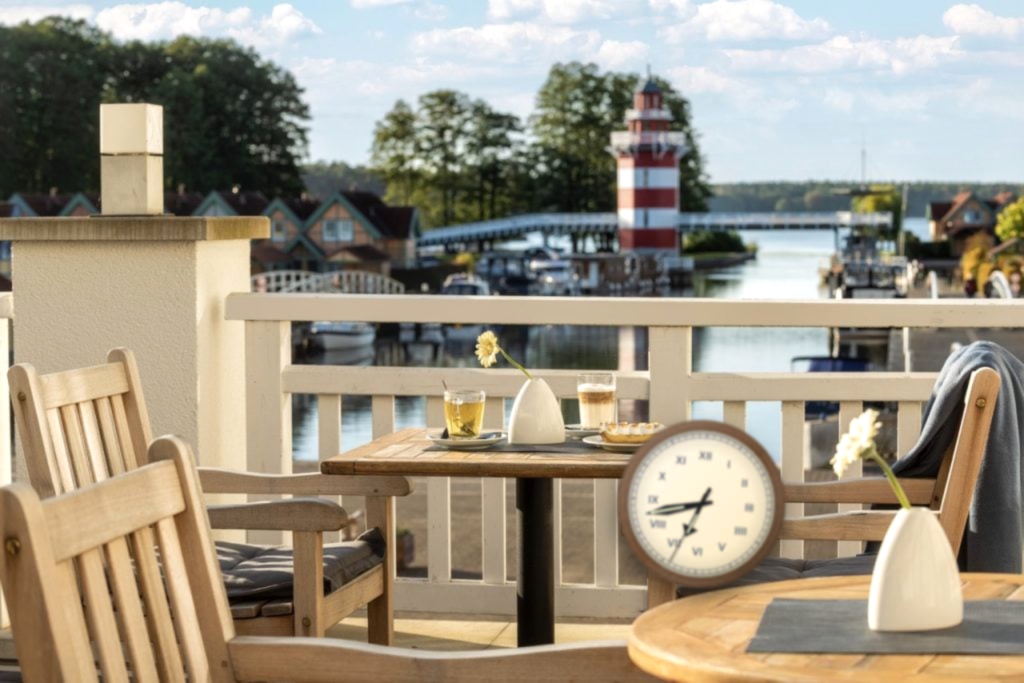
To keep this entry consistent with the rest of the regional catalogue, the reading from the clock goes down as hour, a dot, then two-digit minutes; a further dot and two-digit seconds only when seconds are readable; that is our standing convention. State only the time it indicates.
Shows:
6.42.34
